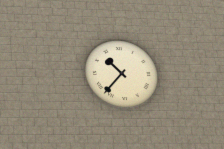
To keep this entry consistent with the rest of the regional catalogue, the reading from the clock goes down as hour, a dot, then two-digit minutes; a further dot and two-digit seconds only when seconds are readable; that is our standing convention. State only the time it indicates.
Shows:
10.37
